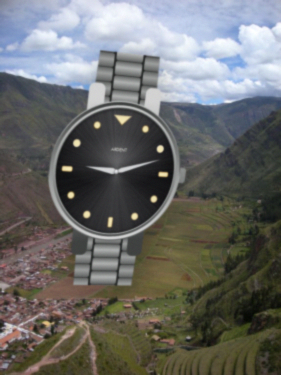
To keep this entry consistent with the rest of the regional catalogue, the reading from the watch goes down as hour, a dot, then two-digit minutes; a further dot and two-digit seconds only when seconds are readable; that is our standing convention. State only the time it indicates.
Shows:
9.12
